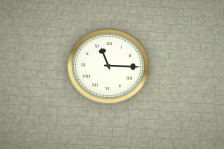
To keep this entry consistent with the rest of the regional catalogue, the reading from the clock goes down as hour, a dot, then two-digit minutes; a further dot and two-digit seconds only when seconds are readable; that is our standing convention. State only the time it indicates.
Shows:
11.15
